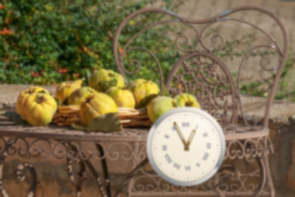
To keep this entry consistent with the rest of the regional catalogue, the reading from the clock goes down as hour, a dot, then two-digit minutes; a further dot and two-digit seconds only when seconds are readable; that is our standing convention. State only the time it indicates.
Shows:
12.56
